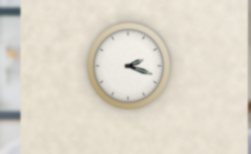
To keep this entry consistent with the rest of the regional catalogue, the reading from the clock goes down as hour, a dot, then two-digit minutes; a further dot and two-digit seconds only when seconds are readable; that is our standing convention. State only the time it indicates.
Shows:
2.18
